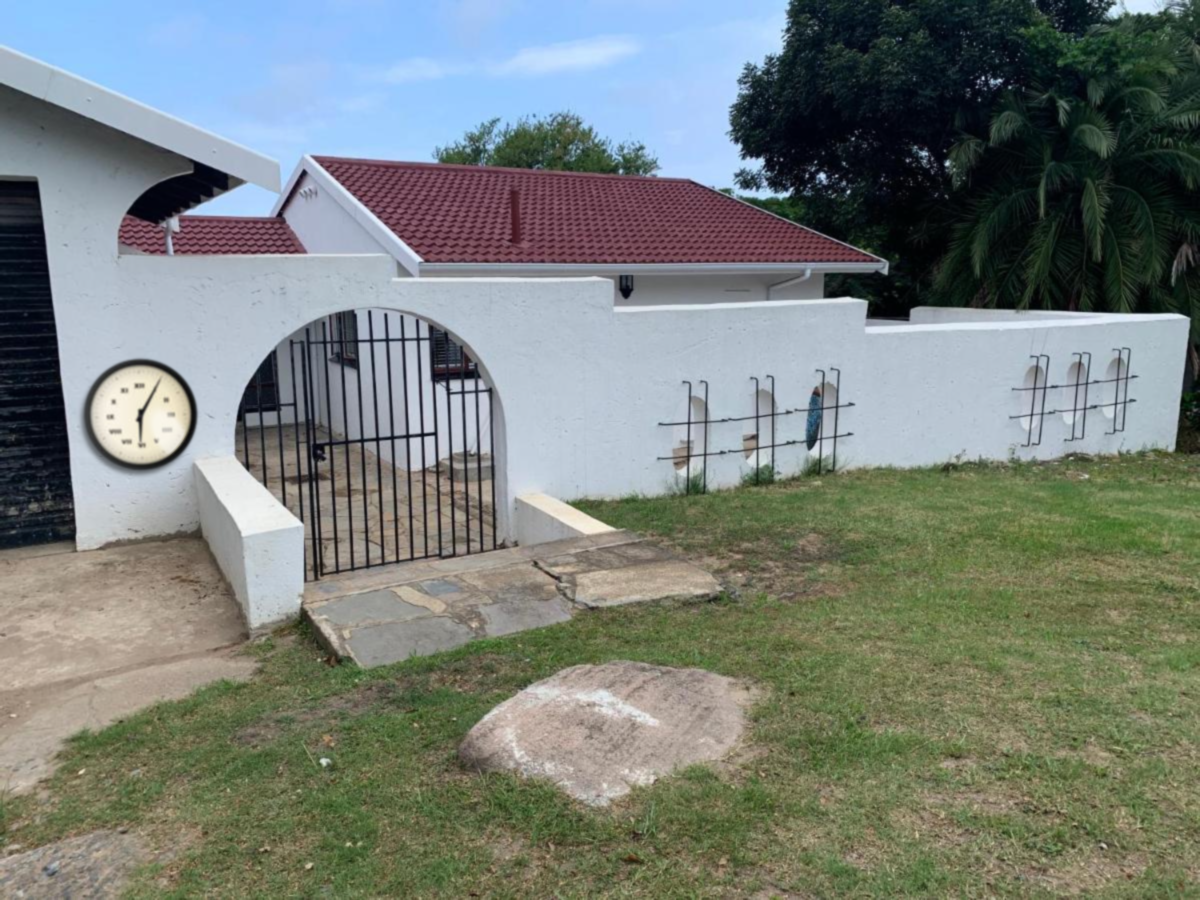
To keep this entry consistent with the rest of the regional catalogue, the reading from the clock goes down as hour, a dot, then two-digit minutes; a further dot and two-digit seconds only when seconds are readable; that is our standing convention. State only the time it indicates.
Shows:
6.05
